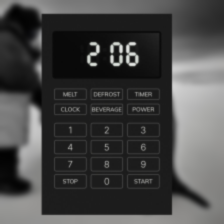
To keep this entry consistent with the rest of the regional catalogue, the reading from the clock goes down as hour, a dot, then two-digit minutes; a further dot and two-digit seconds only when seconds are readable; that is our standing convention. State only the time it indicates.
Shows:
2.06
